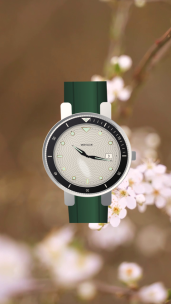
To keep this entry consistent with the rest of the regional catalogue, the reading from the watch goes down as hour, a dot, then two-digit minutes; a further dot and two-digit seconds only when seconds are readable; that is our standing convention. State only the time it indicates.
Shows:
10.17
